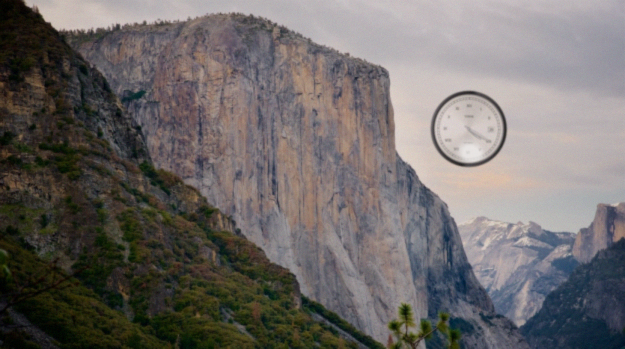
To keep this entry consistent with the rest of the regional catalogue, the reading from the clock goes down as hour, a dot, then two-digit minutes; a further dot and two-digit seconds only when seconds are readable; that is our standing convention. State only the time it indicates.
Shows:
4.20
